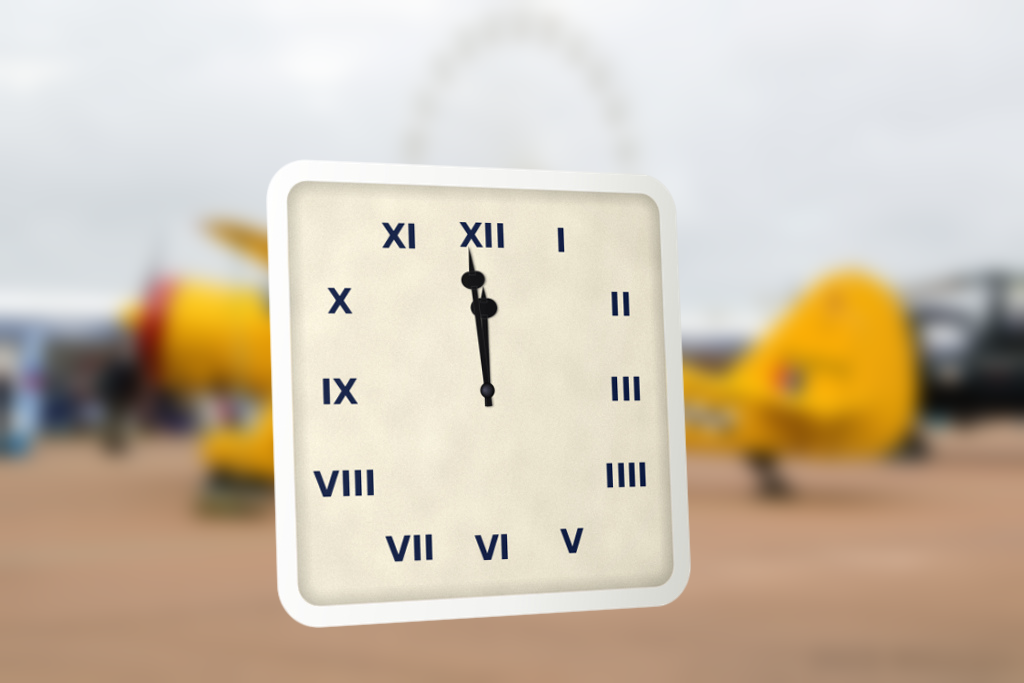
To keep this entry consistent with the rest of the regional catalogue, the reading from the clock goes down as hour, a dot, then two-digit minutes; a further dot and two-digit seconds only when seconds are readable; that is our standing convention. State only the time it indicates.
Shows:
11.59
